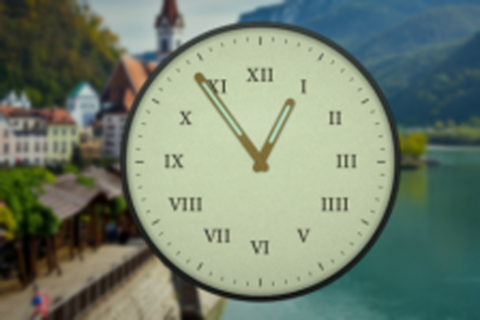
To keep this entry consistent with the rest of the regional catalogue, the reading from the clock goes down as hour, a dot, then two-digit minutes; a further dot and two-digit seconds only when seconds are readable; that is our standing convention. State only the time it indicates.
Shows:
12.54
